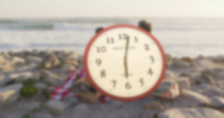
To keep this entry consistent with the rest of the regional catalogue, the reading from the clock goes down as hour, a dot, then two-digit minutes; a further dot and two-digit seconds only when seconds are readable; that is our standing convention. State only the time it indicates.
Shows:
6.02
